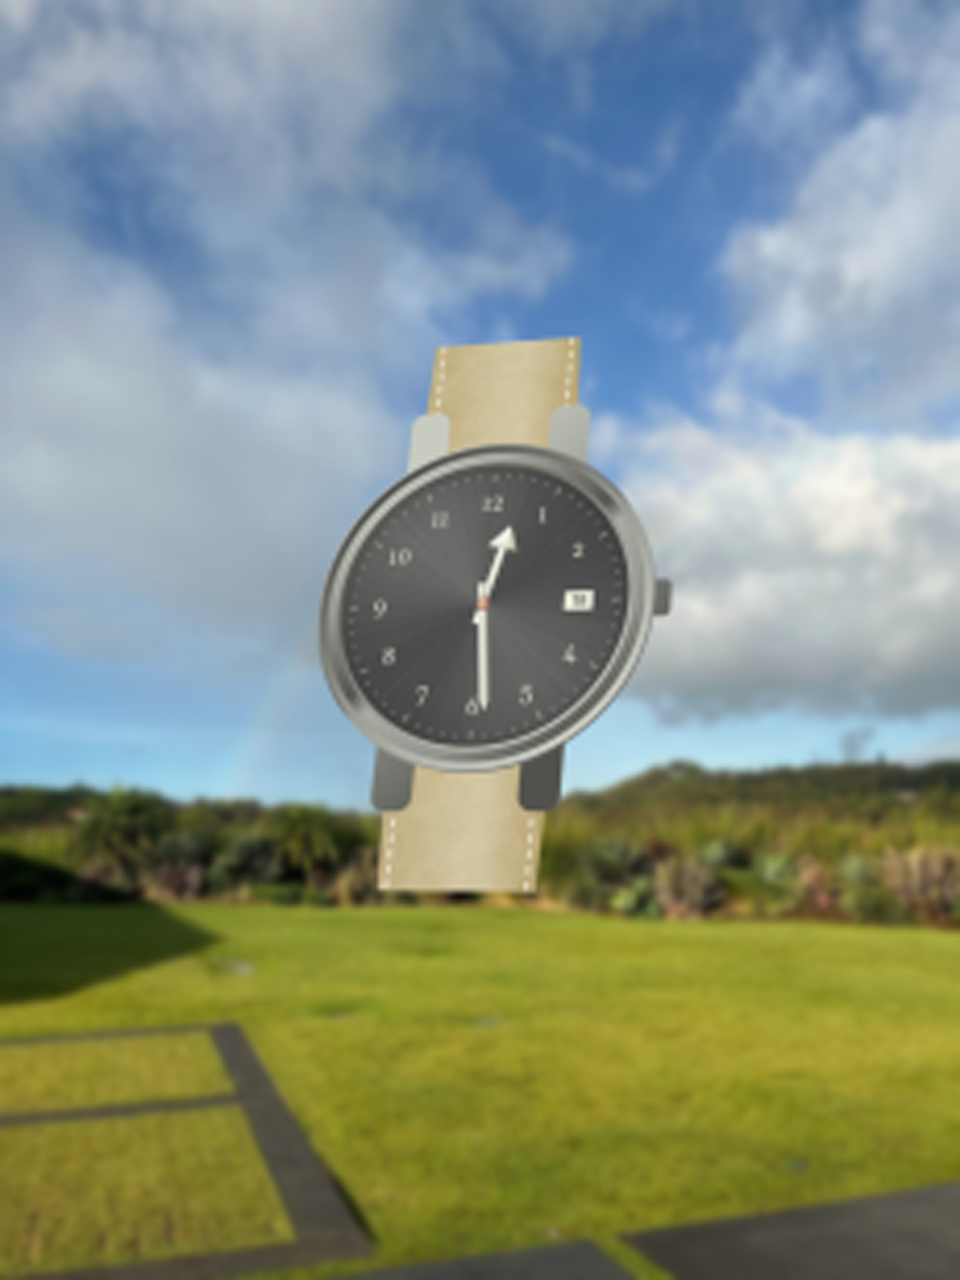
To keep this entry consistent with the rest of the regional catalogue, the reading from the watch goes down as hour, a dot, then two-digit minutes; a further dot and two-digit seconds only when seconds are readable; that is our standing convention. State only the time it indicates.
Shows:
12.29
